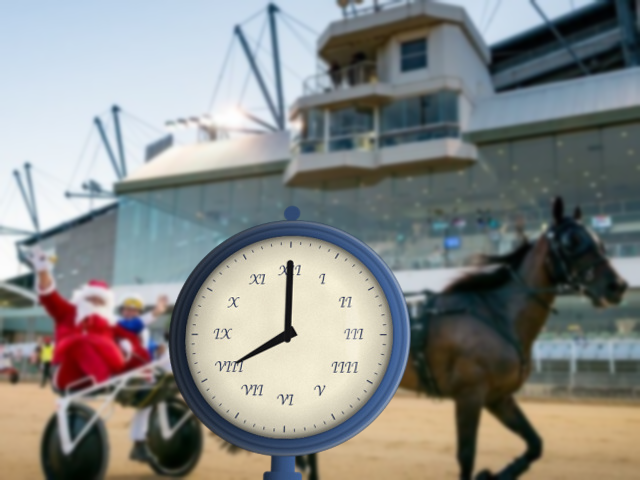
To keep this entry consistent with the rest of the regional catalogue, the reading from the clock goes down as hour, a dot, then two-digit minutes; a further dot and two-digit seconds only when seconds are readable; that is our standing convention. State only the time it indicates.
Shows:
8.00
